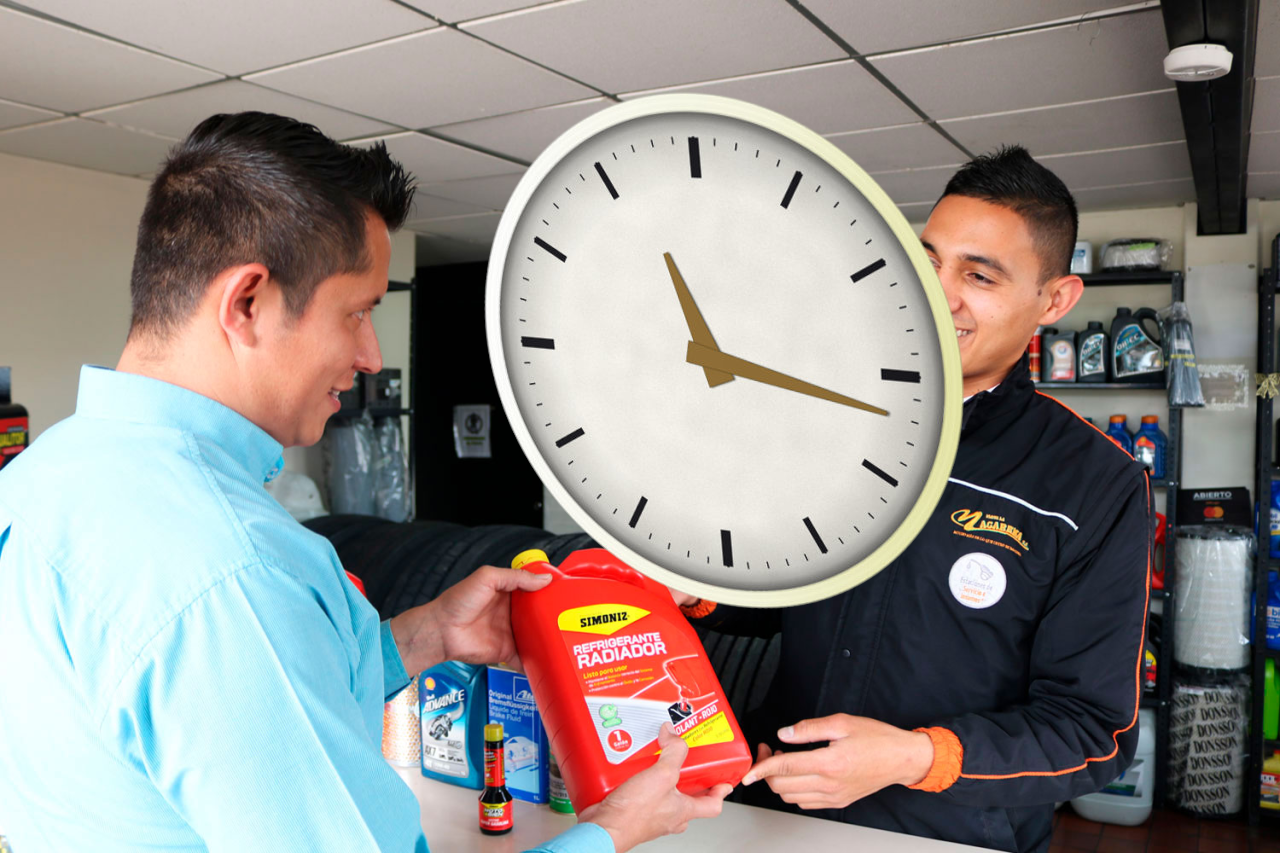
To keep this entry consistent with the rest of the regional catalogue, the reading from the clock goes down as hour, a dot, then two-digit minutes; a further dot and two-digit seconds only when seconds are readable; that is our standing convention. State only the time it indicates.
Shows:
11.17
